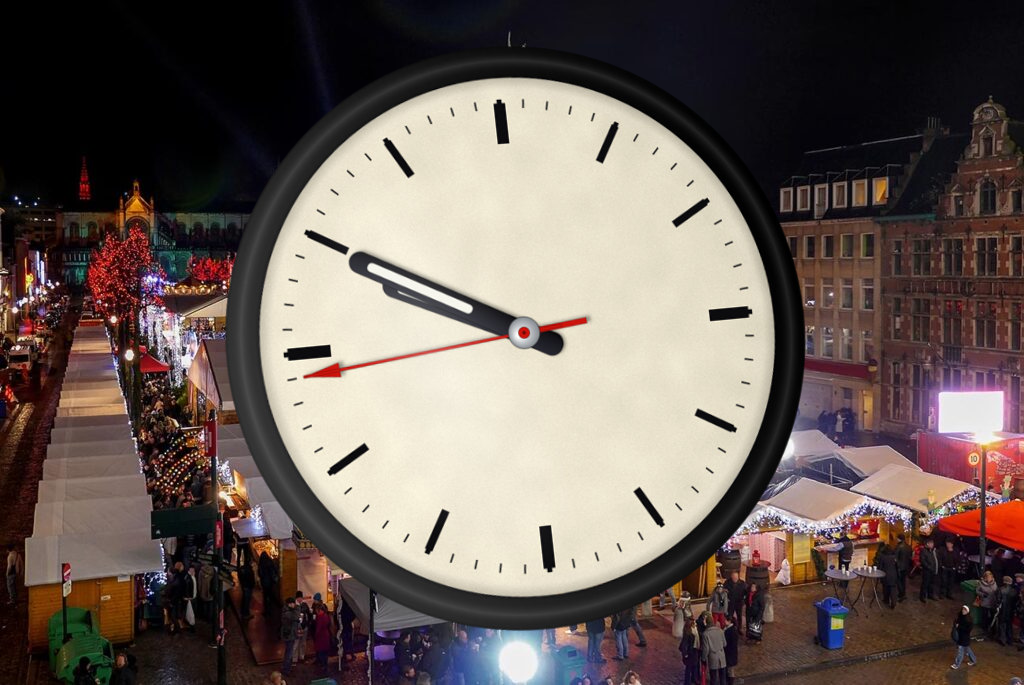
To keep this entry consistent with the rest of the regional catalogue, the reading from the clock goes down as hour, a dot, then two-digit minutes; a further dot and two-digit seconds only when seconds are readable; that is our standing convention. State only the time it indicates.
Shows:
9.49.44
